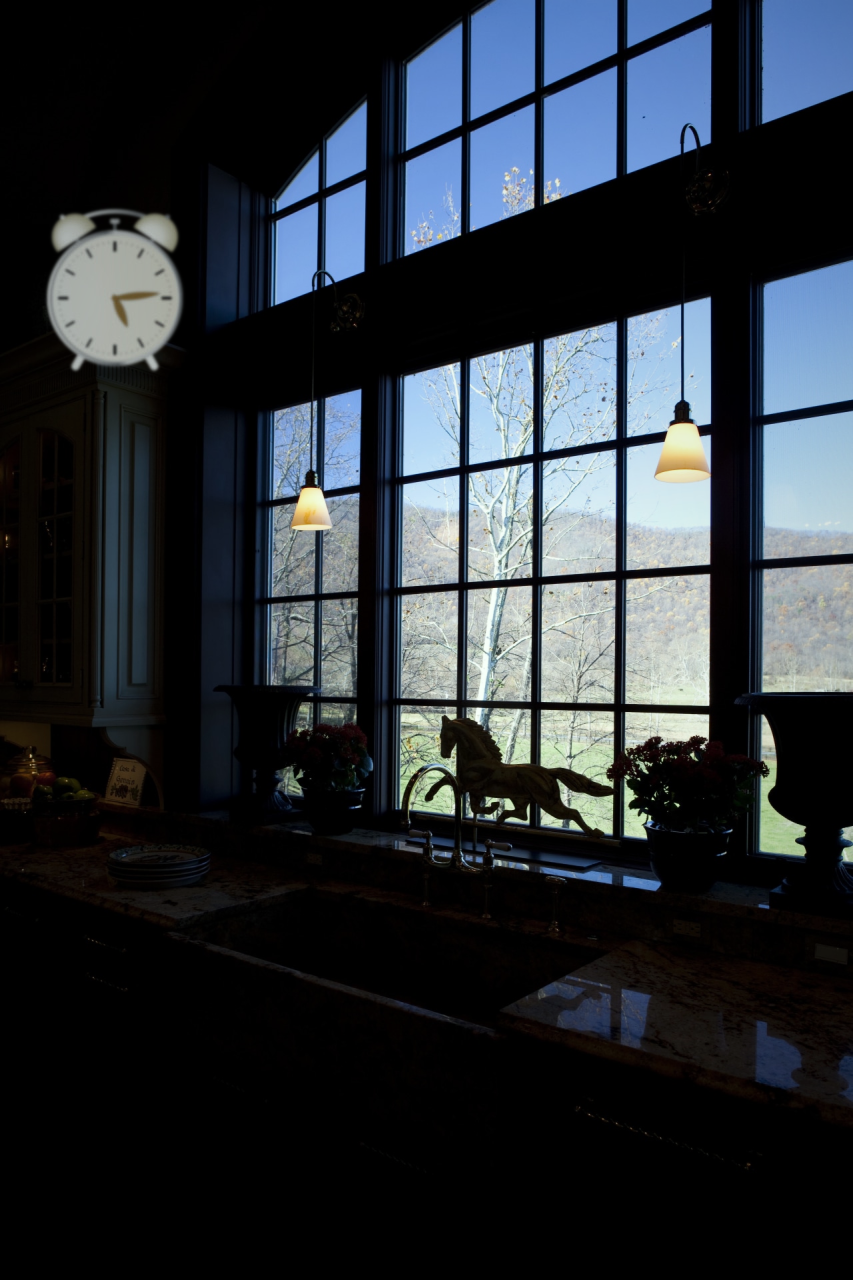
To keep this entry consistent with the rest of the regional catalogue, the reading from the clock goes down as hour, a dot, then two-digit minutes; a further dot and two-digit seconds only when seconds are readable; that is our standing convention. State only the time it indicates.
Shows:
5.14
